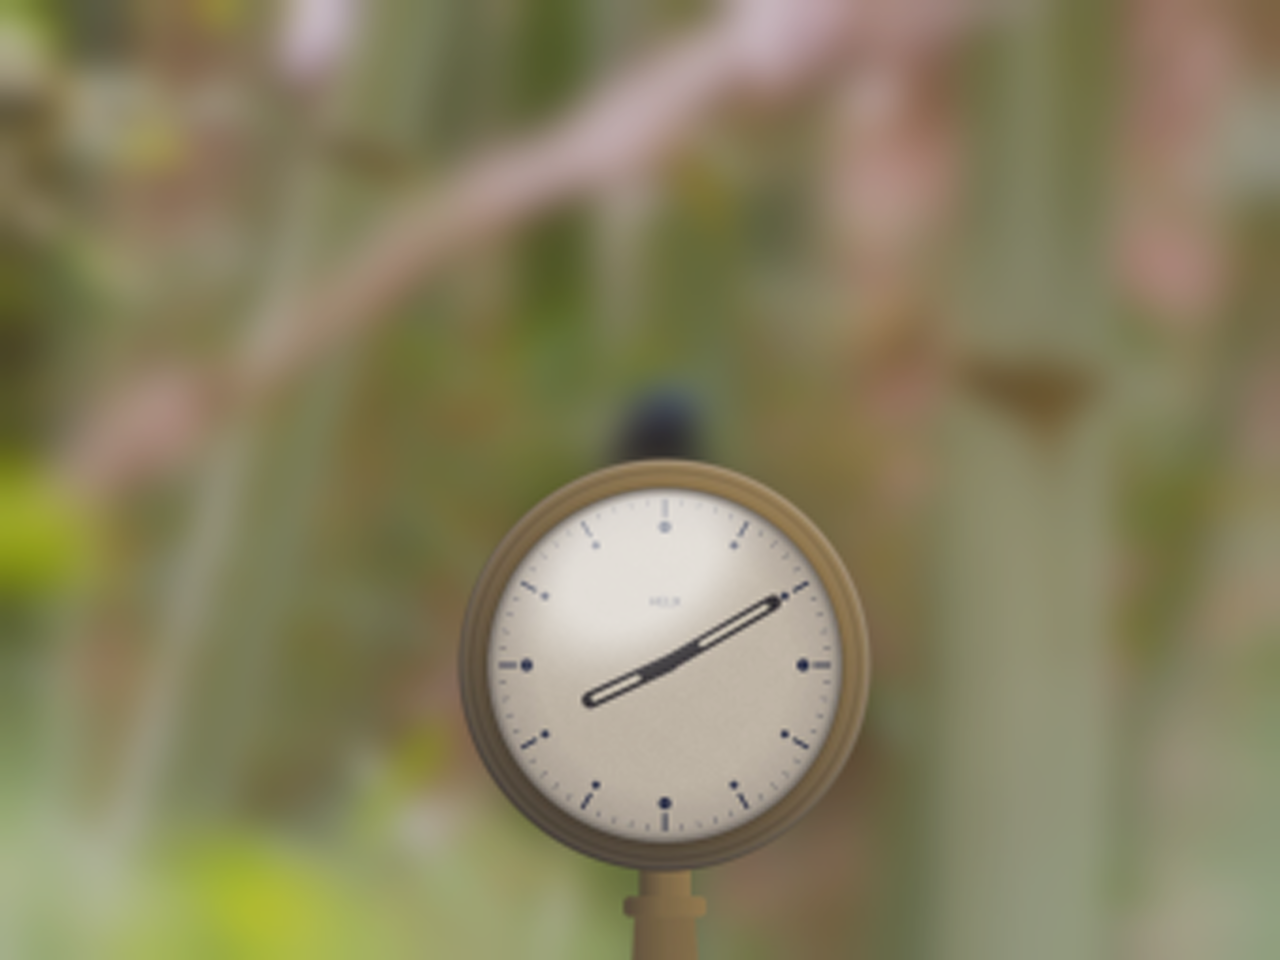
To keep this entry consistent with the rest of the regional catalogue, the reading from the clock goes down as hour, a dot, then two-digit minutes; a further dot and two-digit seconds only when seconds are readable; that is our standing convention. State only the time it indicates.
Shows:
8.10
